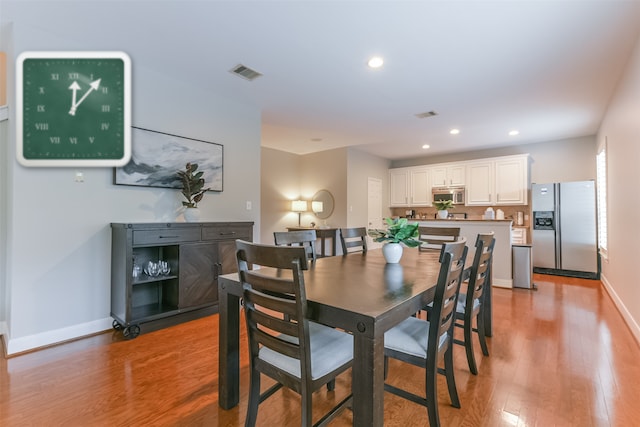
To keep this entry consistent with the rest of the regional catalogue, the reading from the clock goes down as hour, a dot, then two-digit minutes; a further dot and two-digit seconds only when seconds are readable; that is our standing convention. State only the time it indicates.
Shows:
12.07
